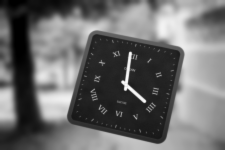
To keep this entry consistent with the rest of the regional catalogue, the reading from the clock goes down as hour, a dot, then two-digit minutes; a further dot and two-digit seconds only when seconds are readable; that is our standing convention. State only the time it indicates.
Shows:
3.59
